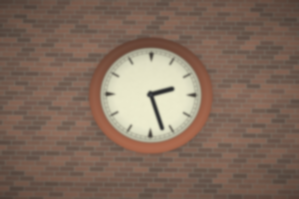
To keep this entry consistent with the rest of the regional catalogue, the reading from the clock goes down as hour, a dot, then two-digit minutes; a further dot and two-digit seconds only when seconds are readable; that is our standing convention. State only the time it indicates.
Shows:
2.27
